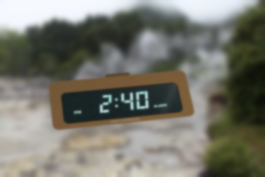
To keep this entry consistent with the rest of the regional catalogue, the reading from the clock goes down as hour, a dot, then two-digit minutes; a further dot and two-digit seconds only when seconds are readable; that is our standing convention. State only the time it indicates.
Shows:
2.40
